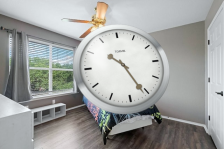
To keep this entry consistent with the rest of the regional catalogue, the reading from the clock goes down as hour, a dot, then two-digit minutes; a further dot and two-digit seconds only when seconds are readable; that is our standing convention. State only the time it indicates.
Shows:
10.26
